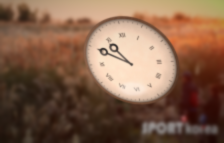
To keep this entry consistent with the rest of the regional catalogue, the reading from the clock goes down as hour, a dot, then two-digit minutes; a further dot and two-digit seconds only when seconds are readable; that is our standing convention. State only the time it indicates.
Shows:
10.50
